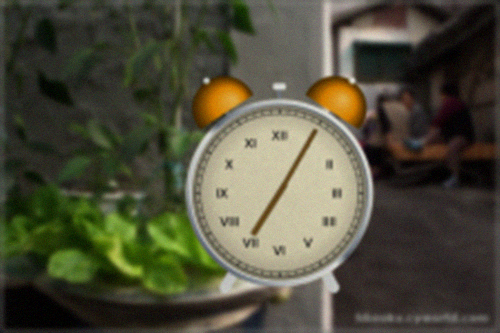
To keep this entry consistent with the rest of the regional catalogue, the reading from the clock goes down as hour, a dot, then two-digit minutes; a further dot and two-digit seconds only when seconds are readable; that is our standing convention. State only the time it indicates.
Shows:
7.05
